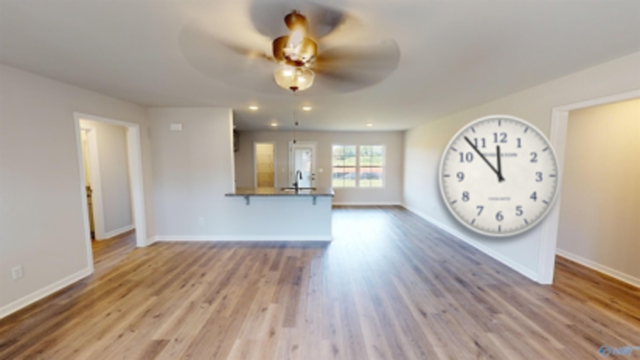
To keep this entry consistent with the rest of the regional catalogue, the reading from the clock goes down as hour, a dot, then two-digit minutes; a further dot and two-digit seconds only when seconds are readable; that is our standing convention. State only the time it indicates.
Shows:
11.53
